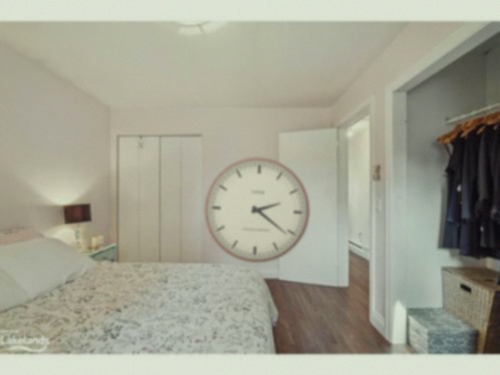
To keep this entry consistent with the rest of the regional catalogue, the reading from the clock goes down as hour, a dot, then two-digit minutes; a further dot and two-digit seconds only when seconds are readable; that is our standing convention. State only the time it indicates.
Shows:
2.21
